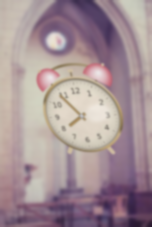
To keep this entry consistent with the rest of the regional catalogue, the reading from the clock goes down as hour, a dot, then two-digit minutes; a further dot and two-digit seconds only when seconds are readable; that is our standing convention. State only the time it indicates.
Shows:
7.54
